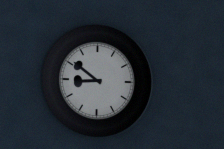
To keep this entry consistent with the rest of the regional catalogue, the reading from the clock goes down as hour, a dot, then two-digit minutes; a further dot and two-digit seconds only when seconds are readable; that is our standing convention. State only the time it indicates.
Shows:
8.51
